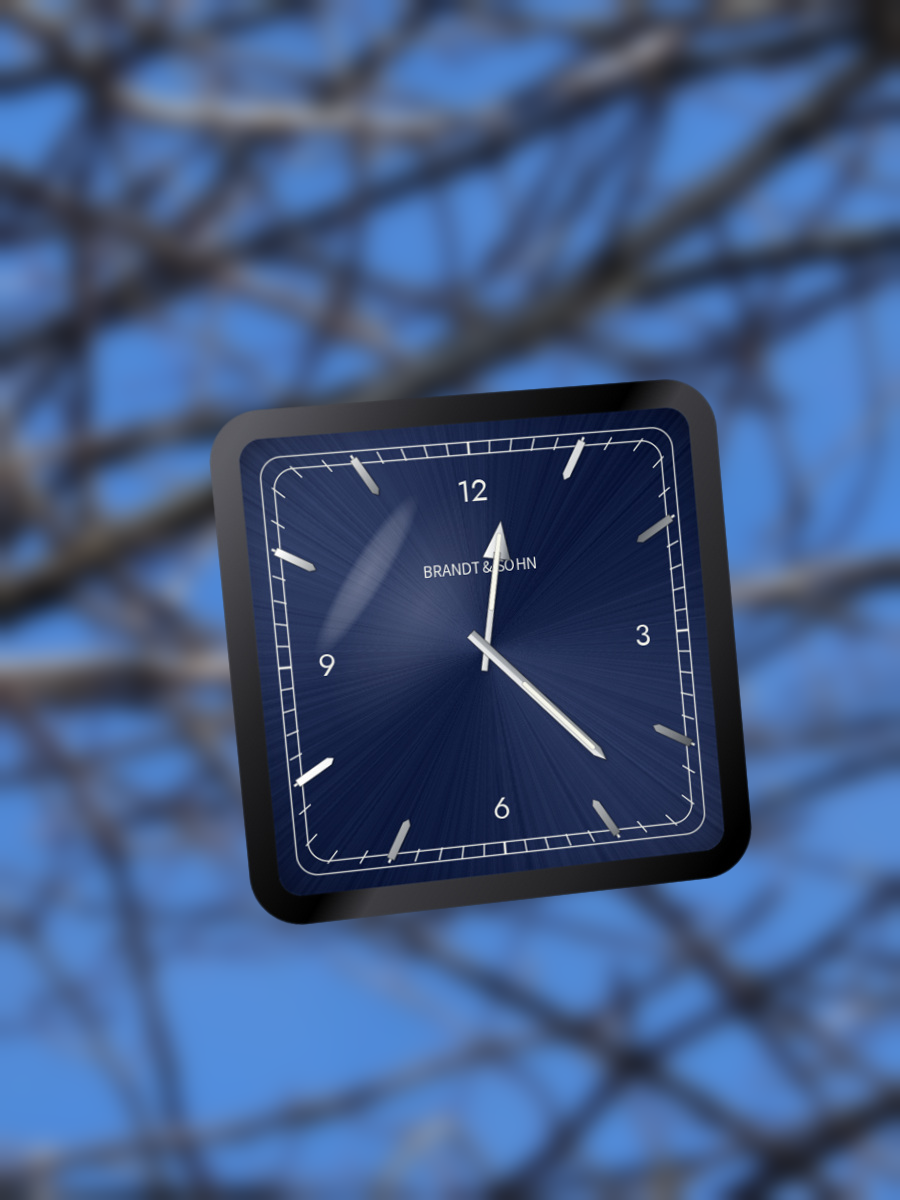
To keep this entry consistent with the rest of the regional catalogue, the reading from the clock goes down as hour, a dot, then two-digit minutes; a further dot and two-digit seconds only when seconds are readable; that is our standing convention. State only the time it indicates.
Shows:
12.23
